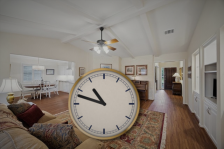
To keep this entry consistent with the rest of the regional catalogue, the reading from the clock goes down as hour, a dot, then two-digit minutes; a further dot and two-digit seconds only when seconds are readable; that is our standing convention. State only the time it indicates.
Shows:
10.48
